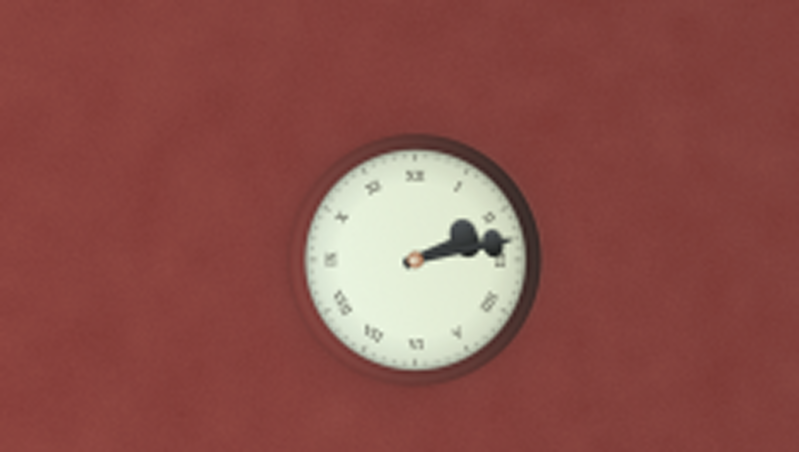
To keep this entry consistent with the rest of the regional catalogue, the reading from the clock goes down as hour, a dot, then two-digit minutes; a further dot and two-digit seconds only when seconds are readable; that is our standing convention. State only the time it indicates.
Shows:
2.13
